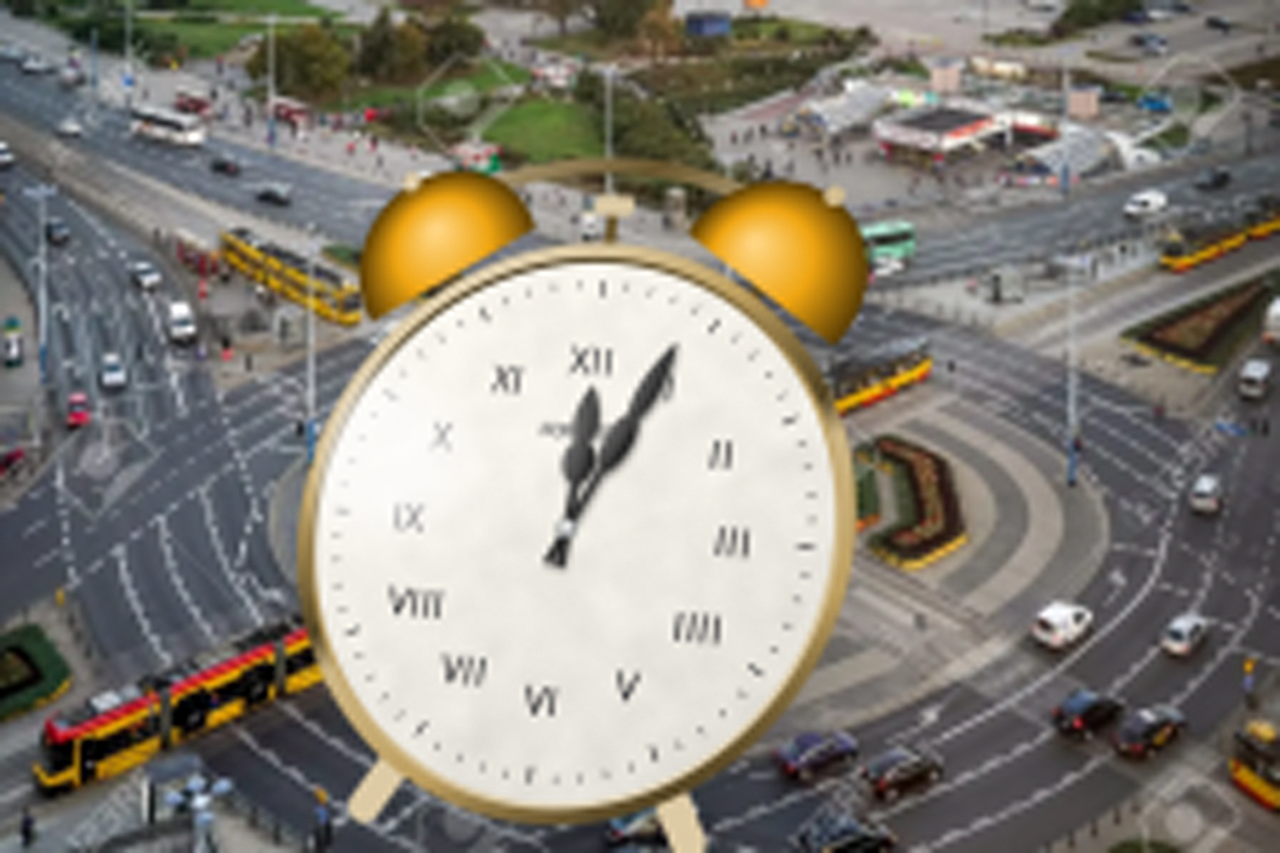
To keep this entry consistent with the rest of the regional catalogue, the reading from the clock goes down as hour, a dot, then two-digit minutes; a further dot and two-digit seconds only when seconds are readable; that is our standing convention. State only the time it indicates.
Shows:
12.04
